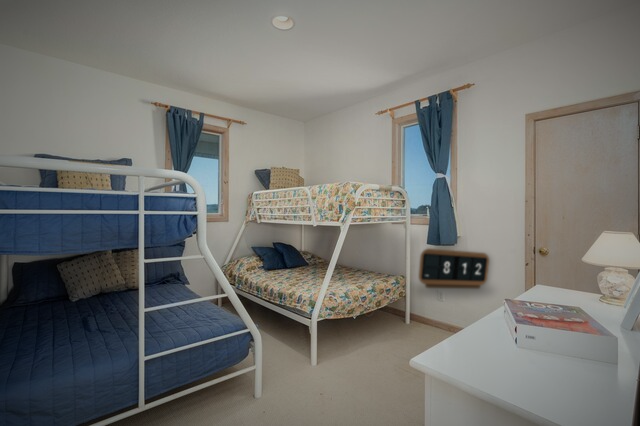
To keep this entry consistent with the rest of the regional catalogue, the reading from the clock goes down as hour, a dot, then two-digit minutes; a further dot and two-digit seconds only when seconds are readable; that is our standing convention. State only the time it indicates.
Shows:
8.12
